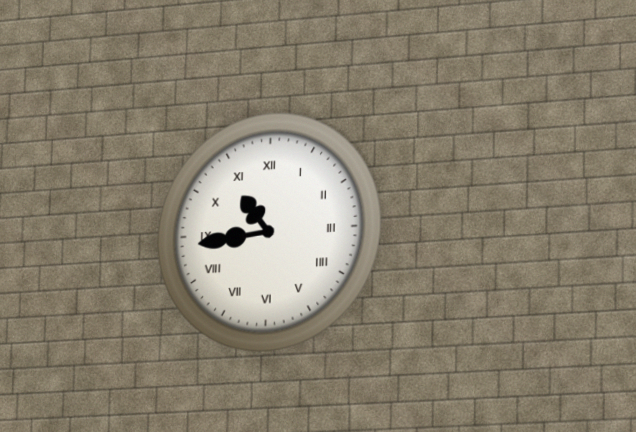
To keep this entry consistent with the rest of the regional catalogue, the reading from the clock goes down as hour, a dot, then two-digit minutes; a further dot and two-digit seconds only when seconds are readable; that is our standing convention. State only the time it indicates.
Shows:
10.44
